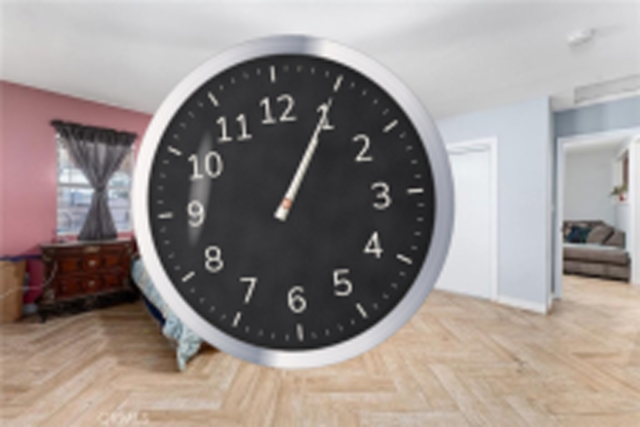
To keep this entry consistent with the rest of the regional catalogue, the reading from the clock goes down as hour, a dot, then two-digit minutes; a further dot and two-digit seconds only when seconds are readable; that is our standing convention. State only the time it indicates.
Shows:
1.05
